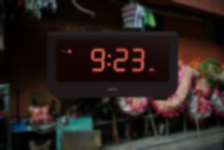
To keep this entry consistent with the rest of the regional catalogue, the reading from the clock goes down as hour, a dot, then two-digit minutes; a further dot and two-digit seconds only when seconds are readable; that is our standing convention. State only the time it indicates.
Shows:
9.23
